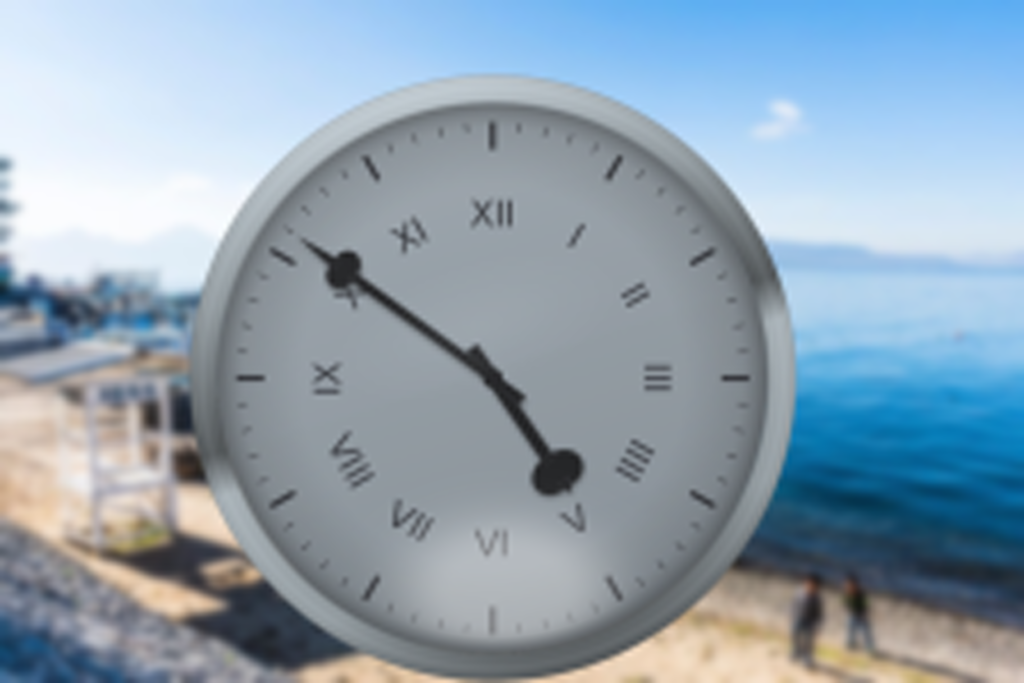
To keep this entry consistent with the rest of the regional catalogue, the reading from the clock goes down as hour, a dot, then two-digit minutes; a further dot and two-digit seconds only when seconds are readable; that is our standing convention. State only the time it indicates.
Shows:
4.51
